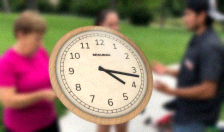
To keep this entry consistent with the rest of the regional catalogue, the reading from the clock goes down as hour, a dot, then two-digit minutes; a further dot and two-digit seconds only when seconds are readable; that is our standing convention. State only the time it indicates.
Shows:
4.17
